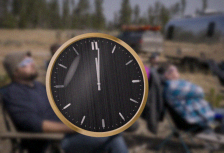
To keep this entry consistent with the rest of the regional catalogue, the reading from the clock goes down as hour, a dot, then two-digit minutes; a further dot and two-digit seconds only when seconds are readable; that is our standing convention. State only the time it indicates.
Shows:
12.01
